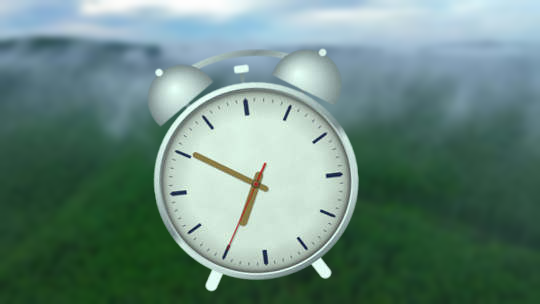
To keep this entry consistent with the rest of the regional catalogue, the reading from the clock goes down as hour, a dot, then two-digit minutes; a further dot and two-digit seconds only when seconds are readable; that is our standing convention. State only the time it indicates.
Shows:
6.50.35
